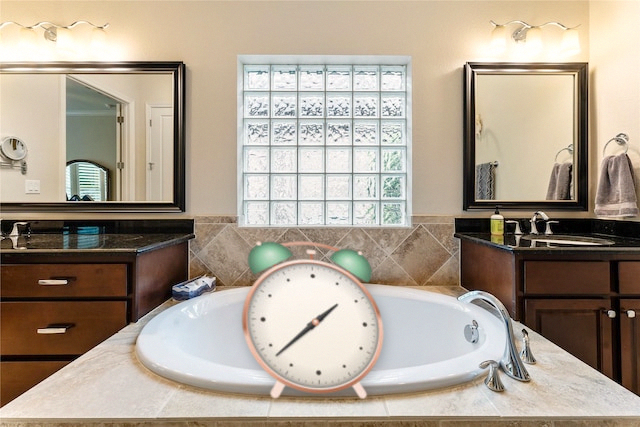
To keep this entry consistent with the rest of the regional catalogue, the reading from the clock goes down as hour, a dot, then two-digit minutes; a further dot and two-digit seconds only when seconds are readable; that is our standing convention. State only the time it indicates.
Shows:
1.38
